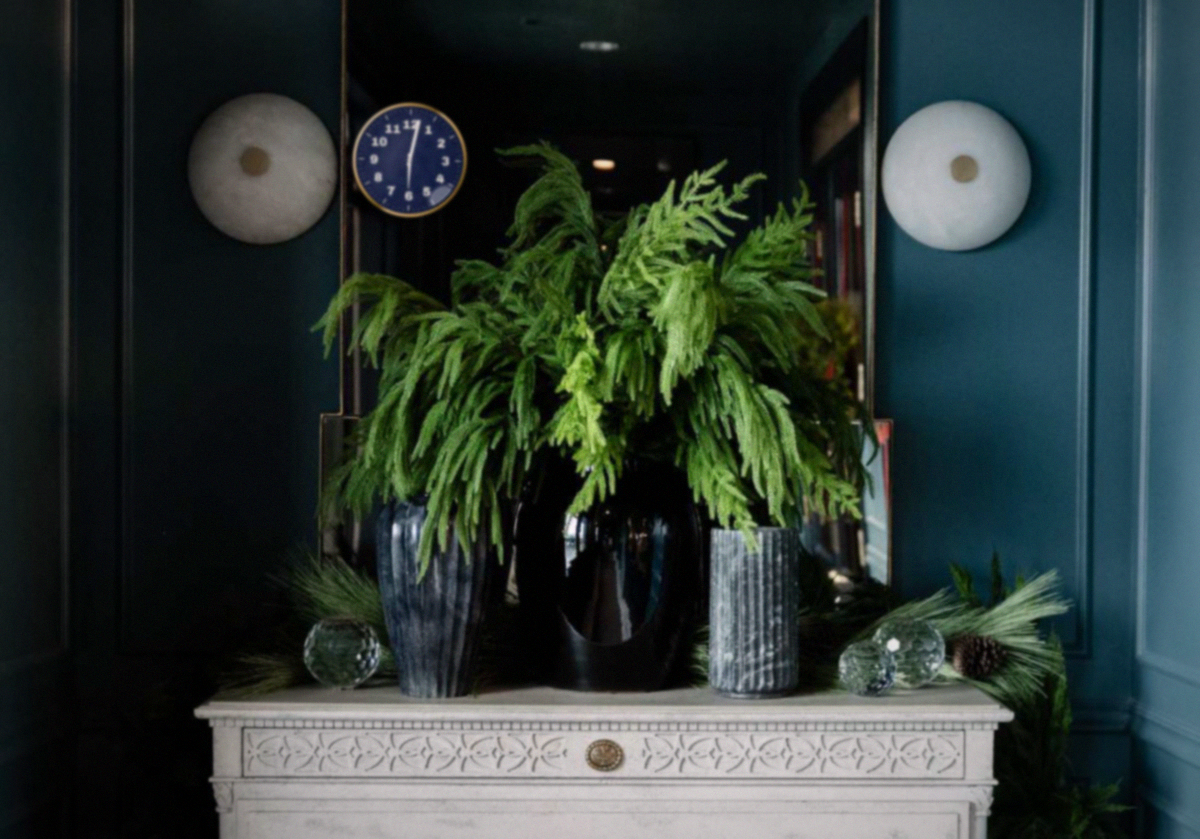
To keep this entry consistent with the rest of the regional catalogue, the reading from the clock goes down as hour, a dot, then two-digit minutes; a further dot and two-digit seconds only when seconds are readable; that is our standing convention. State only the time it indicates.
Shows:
6.02
